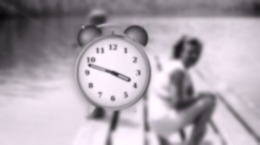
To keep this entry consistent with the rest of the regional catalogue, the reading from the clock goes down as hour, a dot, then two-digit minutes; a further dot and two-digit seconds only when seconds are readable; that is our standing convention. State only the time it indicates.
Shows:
3.48
